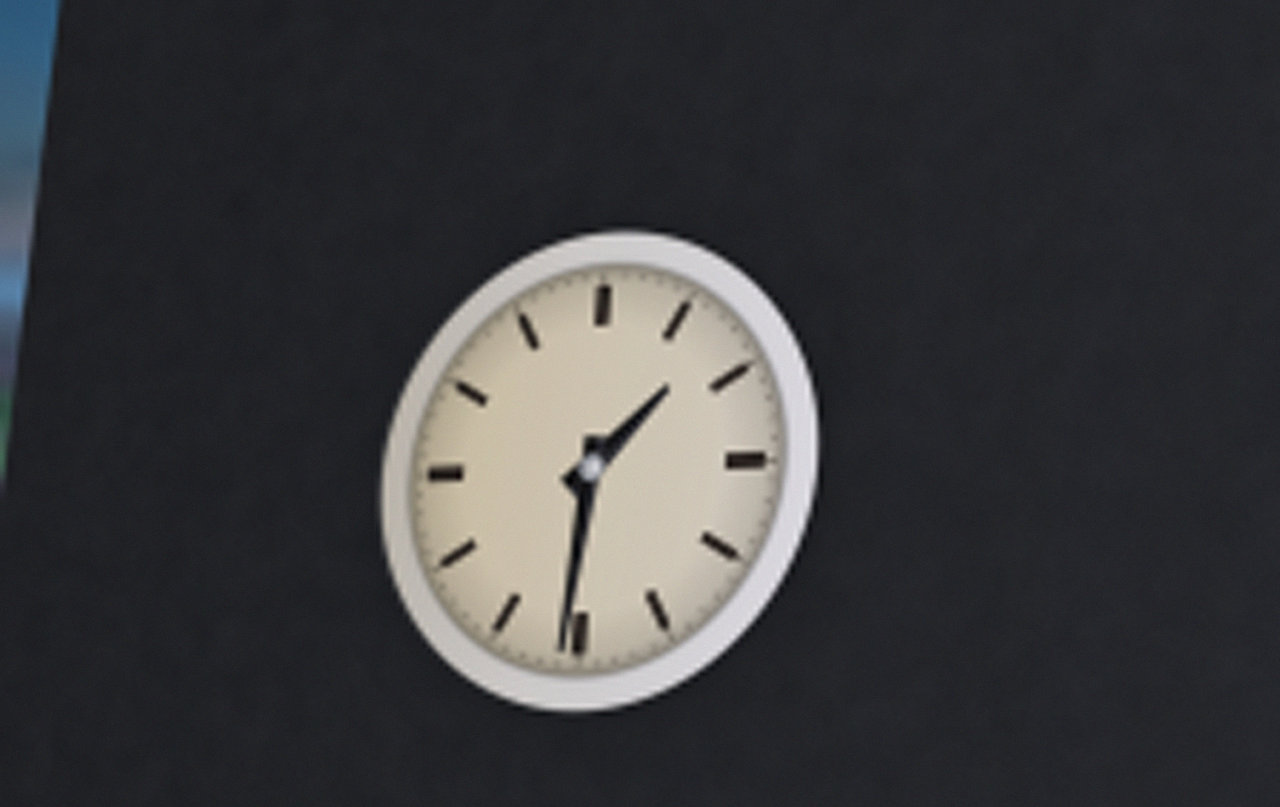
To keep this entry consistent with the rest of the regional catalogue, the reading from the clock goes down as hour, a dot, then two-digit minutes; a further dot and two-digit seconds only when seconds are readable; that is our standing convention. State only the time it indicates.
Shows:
1.31
